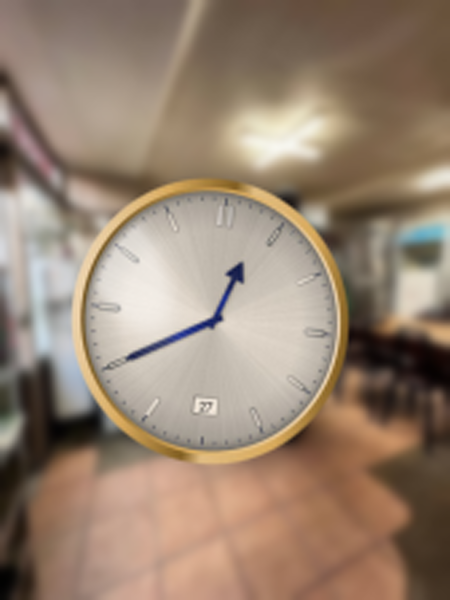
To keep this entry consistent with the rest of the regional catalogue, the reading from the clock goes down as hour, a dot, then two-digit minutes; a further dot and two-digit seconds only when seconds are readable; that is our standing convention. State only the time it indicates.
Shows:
12.40
